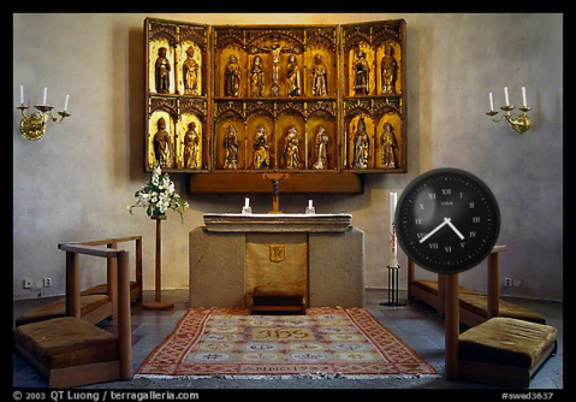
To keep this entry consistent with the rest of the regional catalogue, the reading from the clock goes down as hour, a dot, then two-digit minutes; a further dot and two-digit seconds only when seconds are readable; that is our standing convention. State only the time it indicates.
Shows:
4.39
